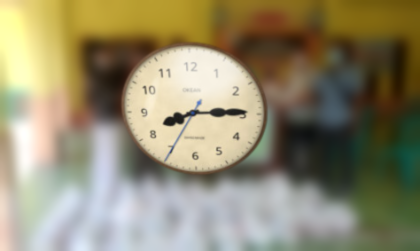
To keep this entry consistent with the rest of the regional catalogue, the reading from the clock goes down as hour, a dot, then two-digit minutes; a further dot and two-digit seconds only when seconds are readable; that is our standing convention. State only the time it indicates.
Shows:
8.14.35
